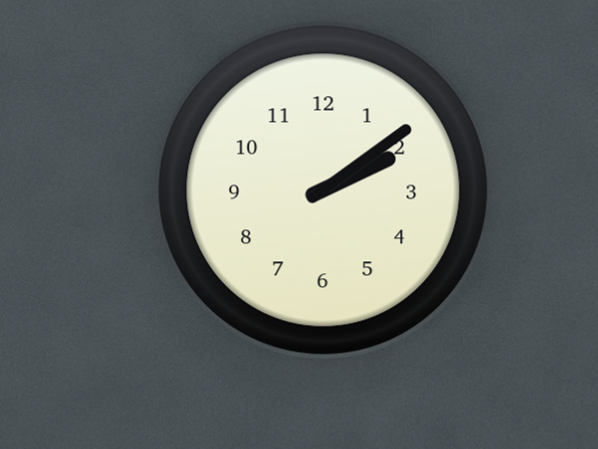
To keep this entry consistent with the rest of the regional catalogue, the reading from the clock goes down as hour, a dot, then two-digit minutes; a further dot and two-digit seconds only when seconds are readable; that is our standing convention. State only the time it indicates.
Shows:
2.09
